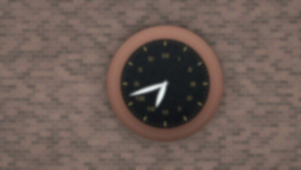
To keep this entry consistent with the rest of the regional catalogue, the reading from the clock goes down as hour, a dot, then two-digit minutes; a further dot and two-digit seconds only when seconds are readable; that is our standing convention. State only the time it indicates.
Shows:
6.42
